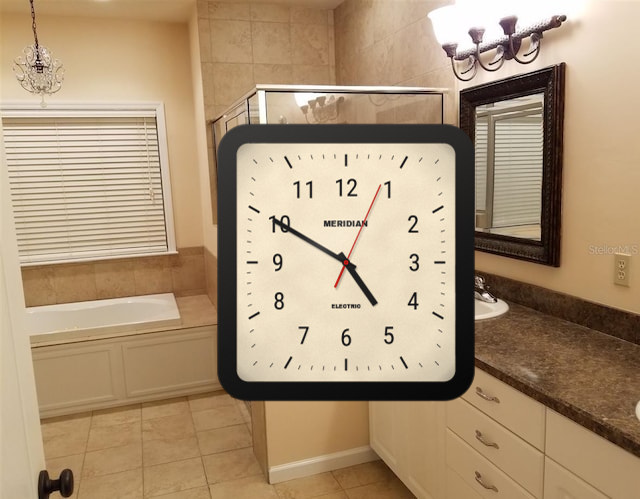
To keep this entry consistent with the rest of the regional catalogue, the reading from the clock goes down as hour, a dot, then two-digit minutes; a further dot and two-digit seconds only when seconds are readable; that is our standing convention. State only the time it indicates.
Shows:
4.50.04
